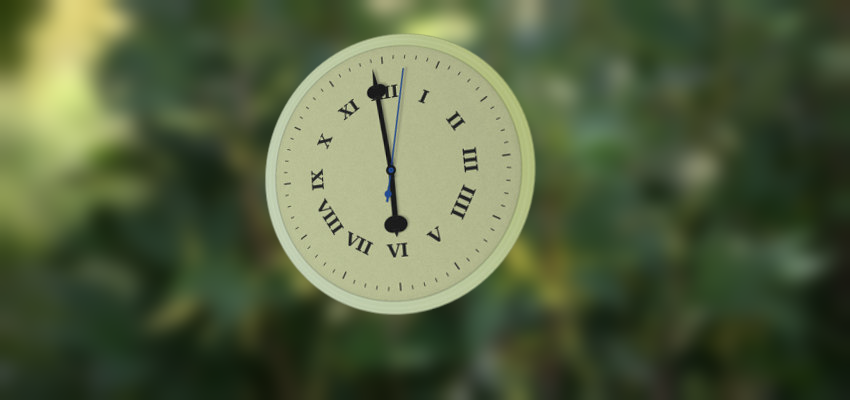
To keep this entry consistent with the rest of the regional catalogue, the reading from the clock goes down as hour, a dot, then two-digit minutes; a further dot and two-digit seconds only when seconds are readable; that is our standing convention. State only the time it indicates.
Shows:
5.59.02
